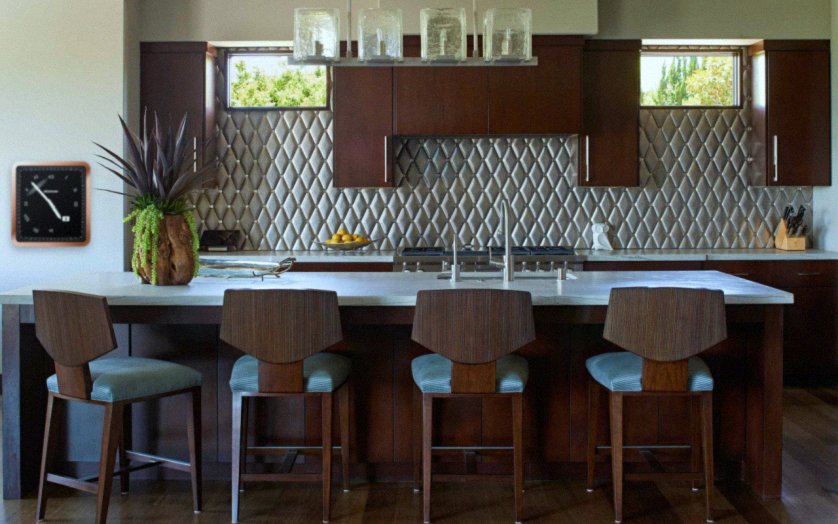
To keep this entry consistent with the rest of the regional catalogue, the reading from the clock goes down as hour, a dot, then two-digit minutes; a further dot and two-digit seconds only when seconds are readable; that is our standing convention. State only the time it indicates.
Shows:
4.53
